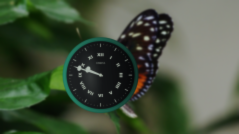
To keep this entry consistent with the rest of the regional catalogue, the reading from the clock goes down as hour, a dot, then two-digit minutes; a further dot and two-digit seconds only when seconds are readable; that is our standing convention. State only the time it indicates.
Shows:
9.48
